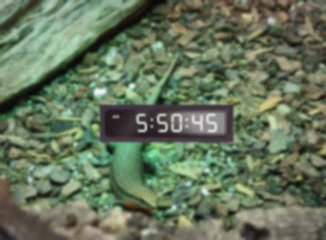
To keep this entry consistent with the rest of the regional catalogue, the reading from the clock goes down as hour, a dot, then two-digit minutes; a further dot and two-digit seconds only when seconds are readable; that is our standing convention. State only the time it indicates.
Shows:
5.50.45
